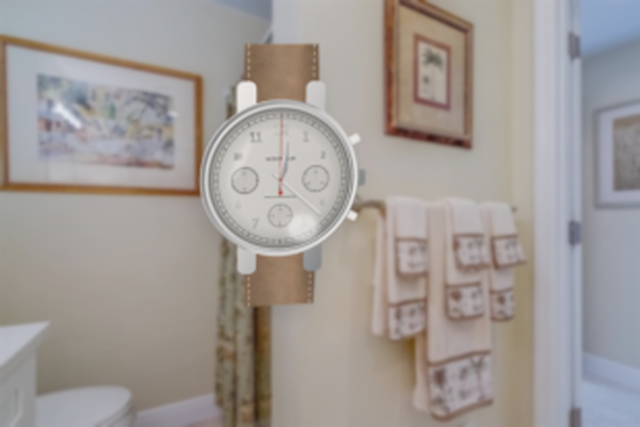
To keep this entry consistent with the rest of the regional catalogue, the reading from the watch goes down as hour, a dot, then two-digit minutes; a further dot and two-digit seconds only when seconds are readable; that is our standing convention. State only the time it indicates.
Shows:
12.22
